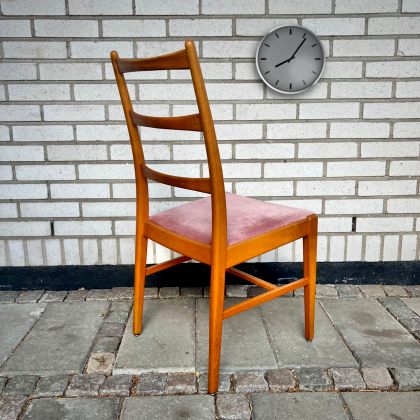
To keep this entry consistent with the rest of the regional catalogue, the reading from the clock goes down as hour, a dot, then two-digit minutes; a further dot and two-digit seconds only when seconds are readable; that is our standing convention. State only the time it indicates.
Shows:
8.06
